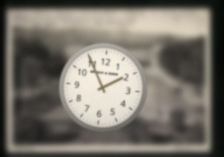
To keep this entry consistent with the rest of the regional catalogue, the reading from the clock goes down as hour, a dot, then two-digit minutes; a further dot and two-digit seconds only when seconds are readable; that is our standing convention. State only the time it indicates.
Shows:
1.55
